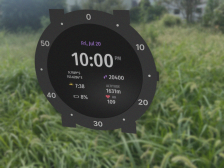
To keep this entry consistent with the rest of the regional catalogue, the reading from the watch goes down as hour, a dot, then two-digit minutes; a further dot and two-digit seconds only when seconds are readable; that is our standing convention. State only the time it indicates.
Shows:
10.00
